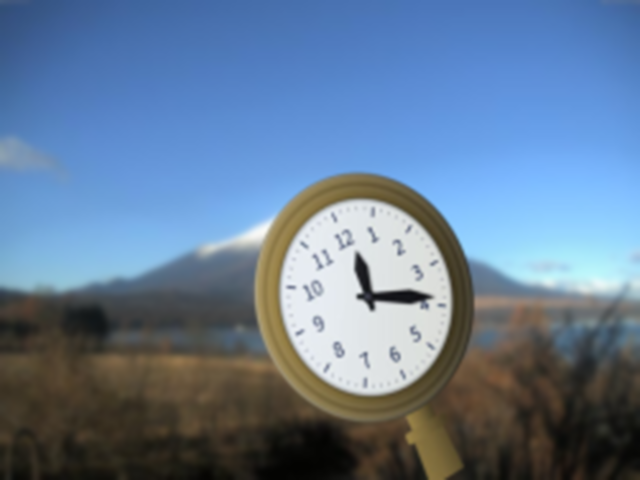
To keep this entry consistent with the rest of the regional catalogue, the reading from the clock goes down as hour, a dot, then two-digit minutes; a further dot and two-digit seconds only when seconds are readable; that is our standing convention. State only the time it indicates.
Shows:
12.19
